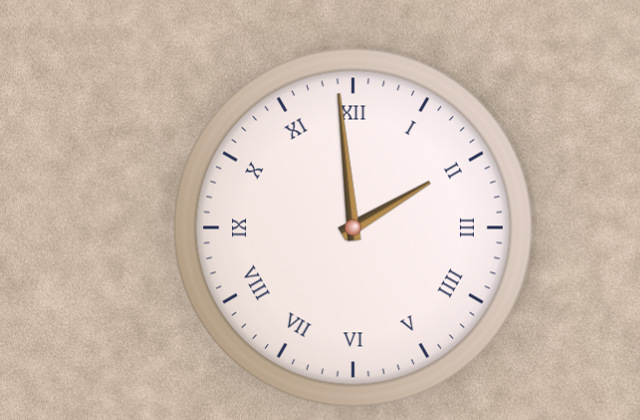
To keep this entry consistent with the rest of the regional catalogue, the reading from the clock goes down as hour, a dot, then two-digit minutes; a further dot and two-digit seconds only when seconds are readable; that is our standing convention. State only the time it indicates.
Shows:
1.59
